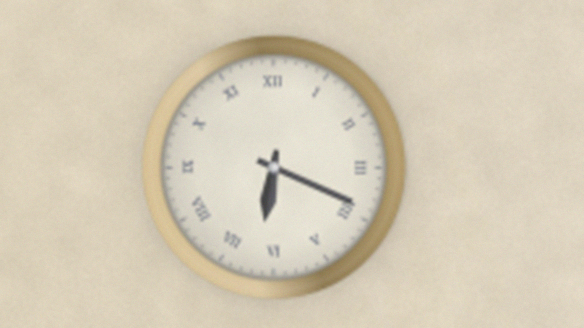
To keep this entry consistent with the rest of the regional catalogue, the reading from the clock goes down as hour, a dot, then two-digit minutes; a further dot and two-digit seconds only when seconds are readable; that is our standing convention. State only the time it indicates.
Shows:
6.19
